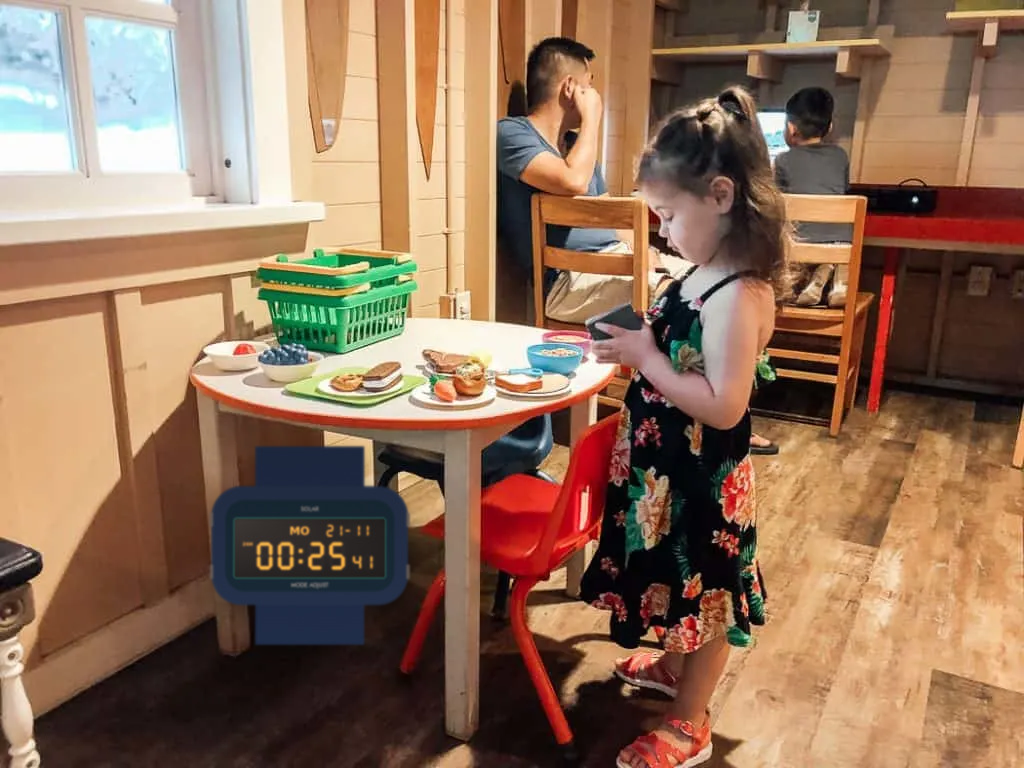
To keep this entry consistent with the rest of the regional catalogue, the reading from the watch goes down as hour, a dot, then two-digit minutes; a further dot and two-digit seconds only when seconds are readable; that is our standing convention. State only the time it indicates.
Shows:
0.25.41
